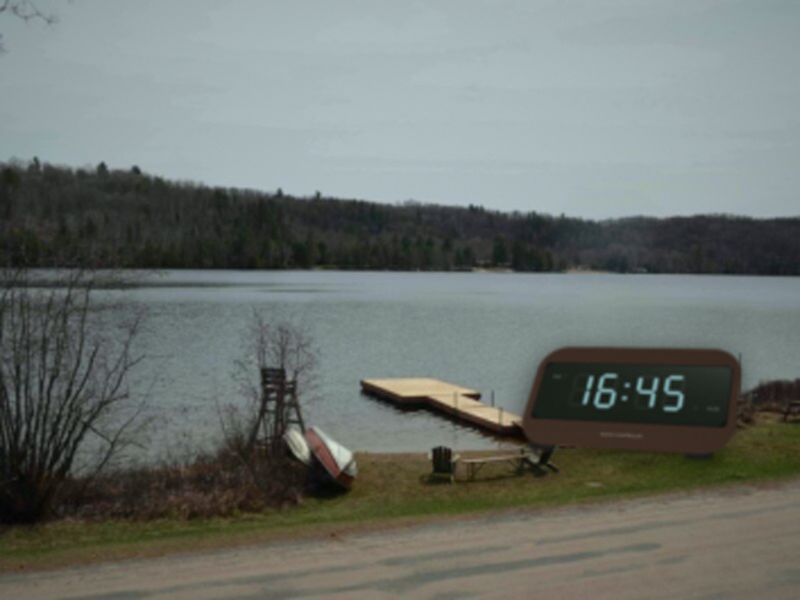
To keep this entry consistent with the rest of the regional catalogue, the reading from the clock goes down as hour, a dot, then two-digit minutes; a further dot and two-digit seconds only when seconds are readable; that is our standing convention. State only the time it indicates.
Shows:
16.45
